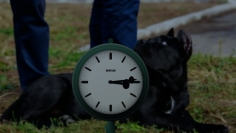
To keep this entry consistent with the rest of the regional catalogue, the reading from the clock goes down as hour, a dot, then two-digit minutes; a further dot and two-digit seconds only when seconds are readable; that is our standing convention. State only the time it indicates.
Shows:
3.14
